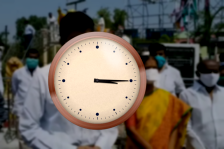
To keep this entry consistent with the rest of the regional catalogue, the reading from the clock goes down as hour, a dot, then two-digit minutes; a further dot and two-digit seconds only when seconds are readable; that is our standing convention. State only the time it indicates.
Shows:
3.15
